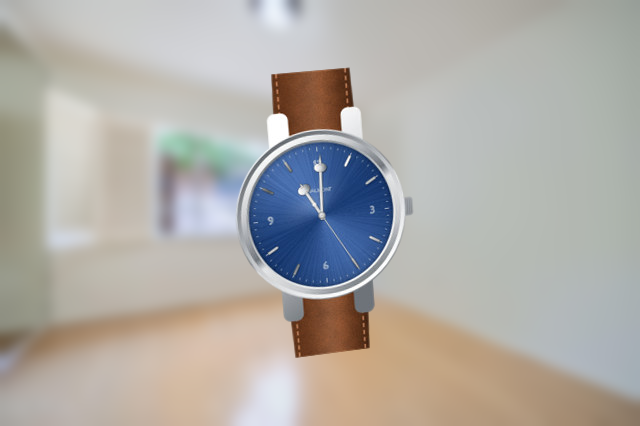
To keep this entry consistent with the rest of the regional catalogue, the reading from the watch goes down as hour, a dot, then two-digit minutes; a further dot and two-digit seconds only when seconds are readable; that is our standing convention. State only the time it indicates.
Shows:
11.00.25
